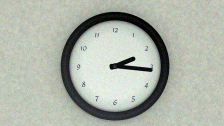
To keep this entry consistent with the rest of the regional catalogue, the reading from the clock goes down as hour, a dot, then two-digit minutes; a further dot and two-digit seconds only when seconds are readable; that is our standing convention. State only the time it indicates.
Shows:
2.16
